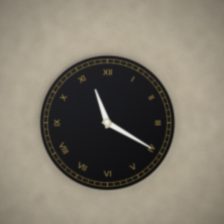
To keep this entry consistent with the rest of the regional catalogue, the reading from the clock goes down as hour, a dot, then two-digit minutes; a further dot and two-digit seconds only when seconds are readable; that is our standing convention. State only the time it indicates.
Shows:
11.20
